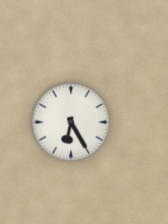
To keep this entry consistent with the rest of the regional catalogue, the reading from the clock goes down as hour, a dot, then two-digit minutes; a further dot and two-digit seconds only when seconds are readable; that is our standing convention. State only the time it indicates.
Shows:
6.25
